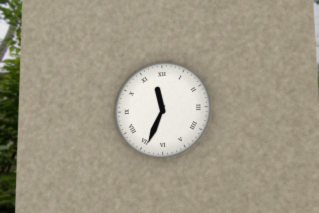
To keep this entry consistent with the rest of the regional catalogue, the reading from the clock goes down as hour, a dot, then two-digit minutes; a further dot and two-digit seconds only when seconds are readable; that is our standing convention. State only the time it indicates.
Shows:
11.34
